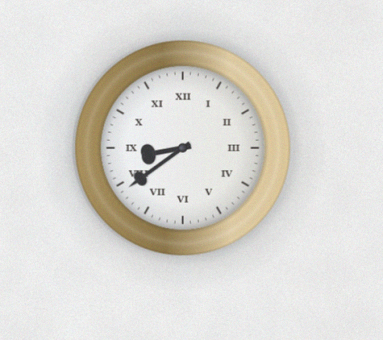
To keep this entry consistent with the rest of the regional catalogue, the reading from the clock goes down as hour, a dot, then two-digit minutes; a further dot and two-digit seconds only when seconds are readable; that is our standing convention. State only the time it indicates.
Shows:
8.39
